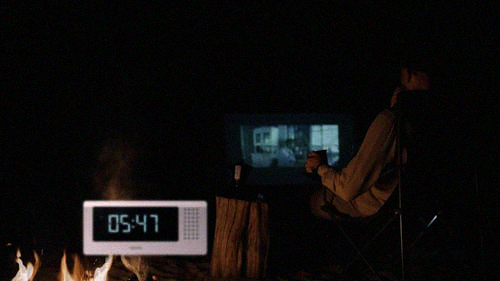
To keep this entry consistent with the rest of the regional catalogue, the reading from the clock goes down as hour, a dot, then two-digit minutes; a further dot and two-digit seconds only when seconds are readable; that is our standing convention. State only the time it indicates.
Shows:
5.47
